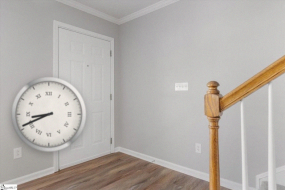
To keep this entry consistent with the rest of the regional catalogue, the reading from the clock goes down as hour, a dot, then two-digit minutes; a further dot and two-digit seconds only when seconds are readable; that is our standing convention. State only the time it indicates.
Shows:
8.41
